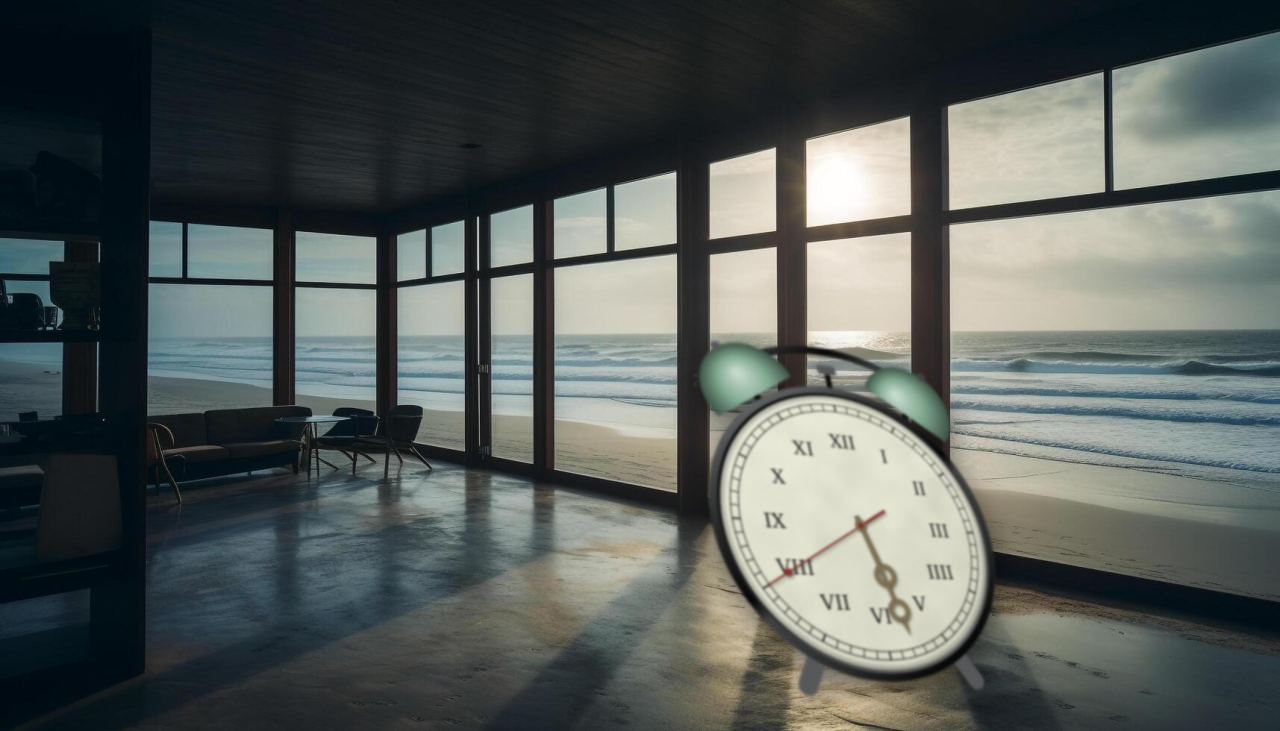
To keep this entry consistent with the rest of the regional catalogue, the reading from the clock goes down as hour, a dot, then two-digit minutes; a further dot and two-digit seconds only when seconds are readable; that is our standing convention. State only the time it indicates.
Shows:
5.27.40
